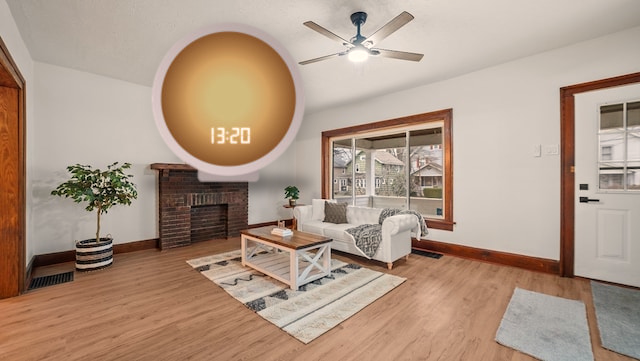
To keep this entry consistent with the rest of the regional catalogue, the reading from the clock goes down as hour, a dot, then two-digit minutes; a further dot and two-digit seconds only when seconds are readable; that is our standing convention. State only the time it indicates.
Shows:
13.20
